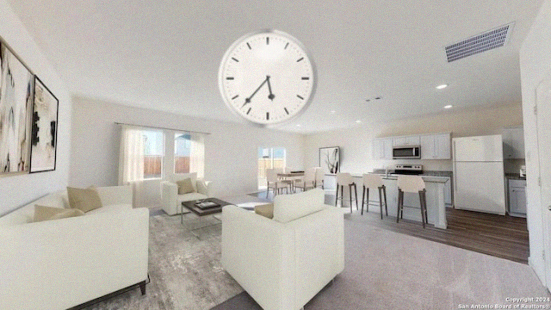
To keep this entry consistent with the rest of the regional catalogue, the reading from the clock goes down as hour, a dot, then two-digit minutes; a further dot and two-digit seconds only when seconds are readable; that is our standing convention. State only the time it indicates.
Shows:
5.37
